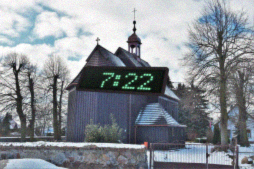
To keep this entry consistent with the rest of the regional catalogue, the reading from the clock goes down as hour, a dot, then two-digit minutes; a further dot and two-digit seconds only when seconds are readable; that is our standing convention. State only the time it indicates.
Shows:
7.22
